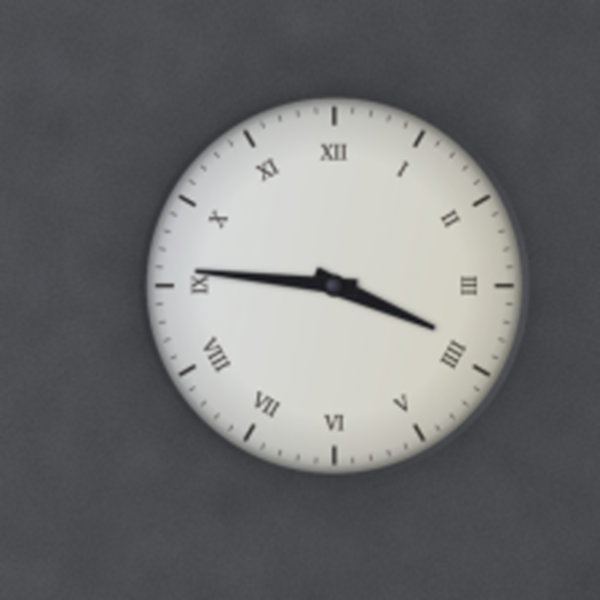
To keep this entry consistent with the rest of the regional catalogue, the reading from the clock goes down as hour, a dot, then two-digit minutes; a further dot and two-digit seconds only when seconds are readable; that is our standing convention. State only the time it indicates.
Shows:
3.46
